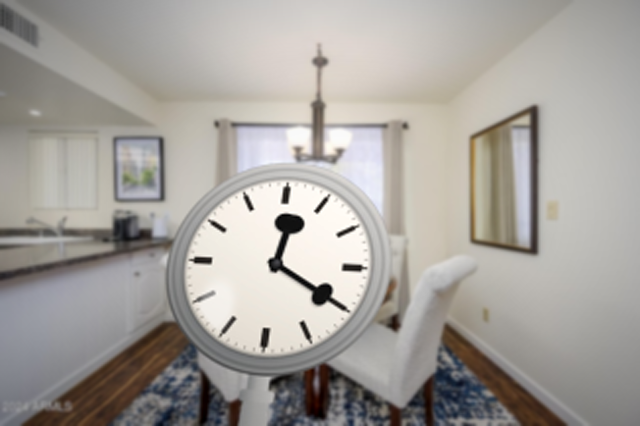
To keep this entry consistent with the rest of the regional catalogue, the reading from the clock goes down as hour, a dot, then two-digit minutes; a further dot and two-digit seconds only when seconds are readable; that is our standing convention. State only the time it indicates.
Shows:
12.20
